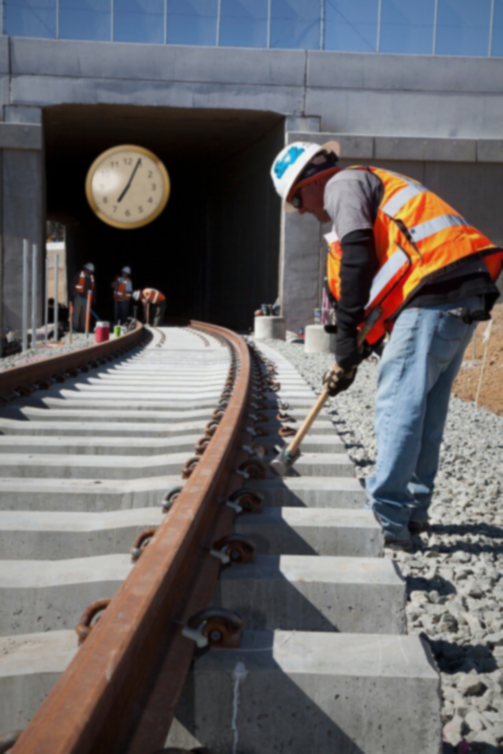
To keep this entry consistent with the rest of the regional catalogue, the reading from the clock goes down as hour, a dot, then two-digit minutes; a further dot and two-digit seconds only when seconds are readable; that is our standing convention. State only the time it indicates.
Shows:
7.04
